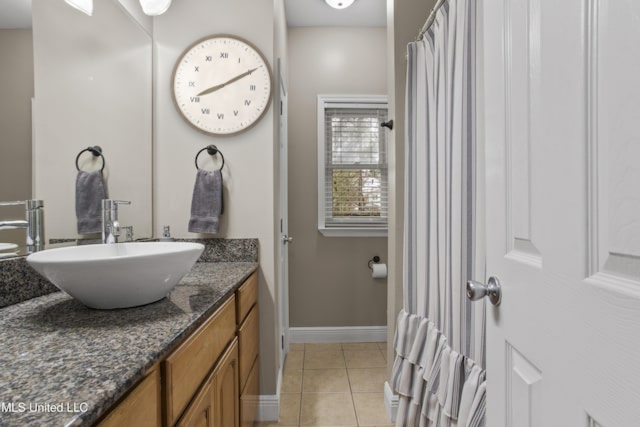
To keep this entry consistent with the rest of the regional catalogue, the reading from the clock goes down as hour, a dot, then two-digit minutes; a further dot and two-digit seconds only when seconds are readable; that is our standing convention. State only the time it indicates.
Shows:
8.10
